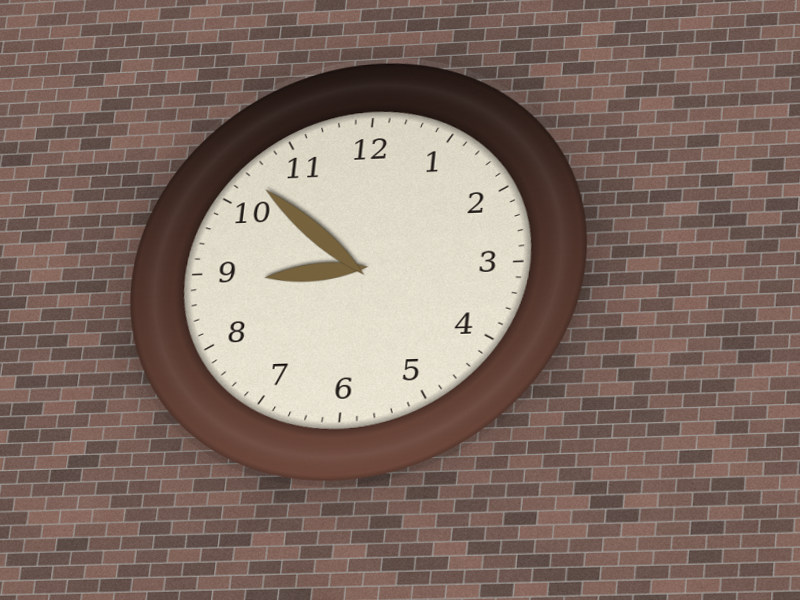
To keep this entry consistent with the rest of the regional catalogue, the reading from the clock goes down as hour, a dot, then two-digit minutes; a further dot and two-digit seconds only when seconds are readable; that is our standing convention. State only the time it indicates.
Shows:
8.52
